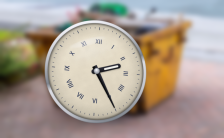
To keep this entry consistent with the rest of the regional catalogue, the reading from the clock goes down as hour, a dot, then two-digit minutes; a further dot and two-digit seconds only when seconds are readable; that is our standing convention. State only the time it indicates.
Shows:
2.25
